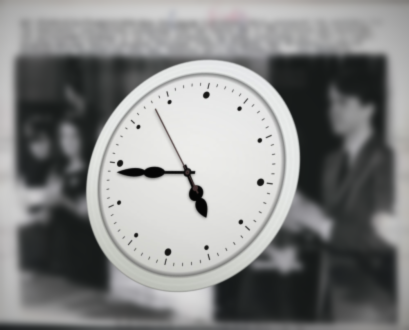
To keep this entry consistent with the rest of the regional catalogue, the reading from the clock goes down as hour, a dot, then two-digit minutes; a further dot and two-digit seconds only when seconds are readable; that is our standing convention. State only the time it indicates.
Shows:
4.43.53
